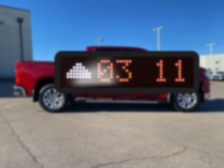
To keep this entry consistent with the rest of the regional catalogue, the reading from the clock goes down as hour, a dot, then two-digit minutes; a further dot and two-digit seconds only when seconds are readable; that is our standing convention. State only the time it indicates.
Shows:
3.11
